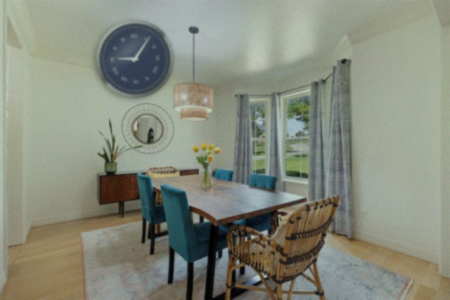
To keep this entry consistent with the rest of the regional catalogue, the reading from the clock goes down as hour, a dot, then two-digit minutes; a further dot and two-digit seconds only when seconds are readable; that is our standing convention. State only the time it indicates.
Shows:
9.06
